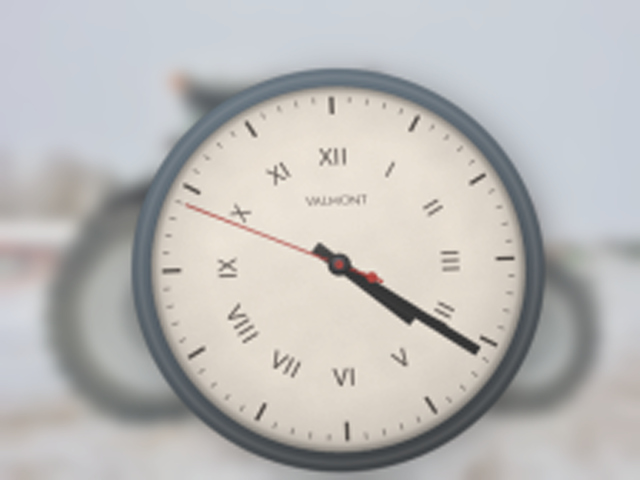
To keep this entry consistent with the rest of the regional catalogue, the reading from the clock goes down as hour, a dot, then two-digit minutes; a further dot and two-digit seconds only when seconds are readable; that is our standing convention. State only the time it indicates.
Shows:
4.20.49
